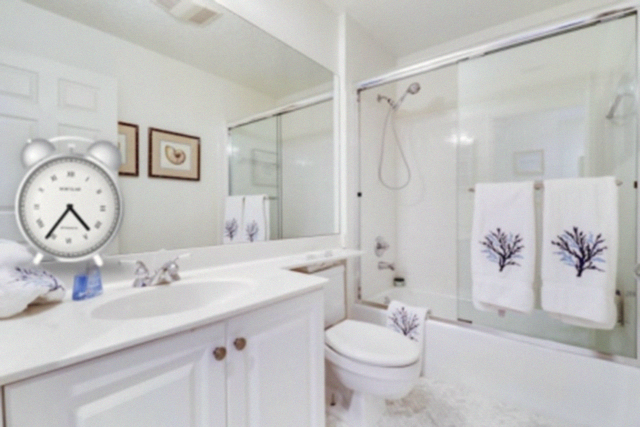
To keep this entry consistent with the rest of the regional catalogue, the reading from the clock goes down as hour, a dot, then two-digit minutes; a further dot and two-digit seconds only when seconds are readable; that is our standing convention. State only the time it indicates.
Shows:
4.36
